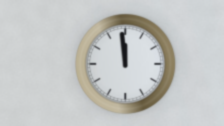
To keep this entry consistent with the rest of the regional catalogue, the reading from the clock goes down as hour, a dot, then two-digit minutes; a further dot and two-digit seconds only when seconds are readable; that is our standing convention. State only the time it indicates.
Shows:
11.59
